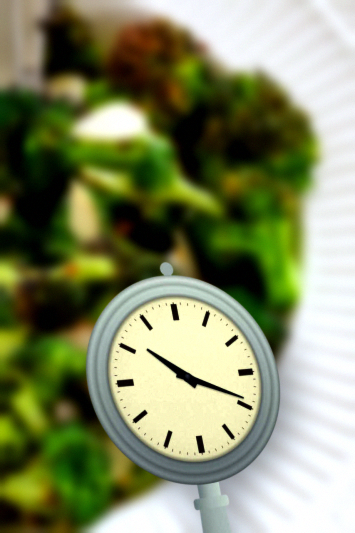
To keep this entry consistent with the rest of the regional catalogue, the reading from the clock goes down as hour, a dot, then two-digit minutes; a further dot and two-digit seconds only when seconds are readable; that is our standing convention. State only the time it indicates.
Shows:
10.19
